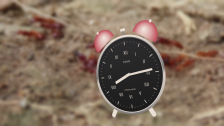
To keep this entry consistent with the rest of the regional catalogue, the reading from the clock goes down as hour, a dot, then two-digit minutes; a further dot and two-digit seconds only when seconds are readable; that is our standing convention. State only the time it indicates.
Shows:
8.14
